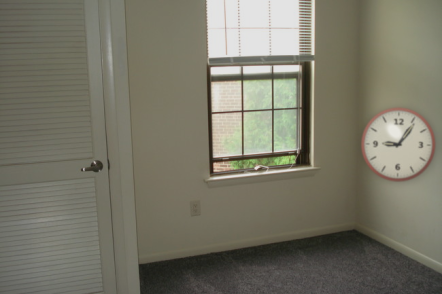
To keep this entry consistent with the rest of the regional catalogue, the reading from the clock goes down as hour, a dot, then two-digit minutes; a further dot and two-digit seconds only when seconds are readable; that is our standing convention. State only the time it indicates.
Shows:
9.06
